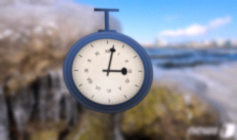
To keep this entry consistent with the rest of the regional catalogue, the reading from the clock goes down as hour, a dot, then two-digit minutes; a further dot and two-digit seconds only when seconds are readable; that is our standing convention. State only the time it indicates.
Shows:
3.02
